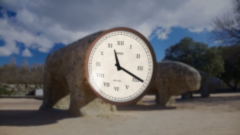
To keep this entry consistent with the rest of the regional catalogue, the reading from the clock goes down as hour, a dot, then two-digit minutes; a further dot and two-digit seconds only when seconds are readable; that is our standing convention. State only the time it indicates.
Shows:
11.19
